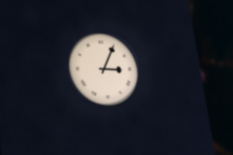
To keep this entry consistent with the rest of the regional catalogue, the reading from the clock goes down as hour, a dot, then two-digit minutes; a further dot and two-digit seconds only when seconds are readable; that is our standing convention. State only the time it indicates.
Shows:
3.05
